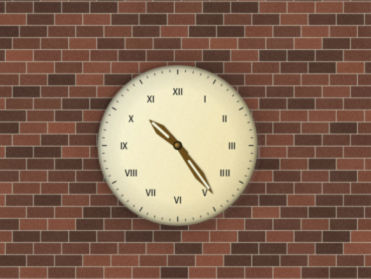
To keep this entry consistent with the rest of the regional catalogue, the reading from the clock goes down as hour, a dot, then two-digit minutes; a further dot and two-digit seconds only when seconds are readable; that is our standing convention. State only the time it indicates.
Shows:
10.24
